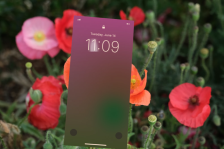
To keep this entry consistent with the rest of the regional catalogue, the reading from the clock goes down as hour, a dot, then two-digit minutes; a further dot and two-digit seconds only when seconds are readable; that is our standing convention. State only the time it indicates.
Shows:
11.09
